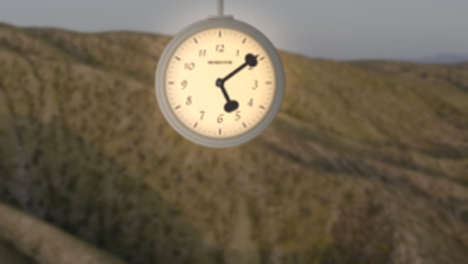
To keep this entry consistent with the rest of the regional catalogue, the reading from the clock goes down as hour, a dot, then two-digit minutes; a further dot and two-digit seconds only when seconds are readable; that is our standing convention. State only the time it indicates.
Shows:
5.09
